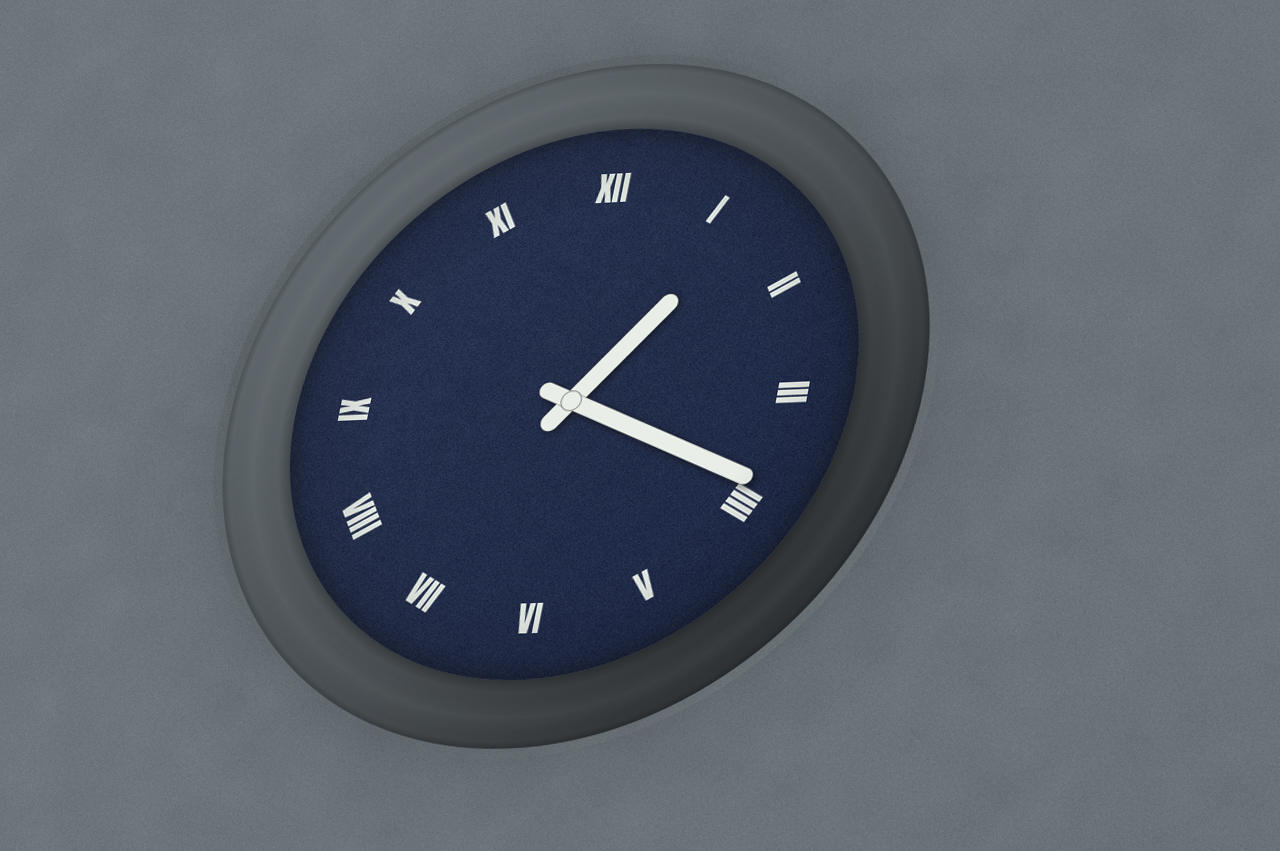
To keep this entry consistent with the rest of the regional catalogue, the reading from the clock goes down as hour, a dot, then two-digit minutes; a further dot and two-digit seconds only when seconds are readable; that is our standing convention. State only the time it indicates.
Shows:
1.19
